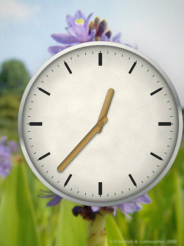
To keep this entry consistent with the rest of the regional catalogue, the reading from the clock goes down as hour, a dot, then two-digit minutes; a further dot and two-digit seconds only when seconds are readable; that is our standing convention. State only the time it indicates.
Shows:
12.37
